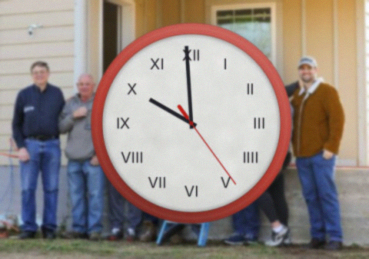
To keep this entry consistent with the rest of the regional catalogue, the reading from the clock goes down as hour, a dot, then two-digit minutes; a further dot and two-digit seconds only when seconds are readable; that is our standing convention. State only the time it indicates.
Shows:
9.59.24
